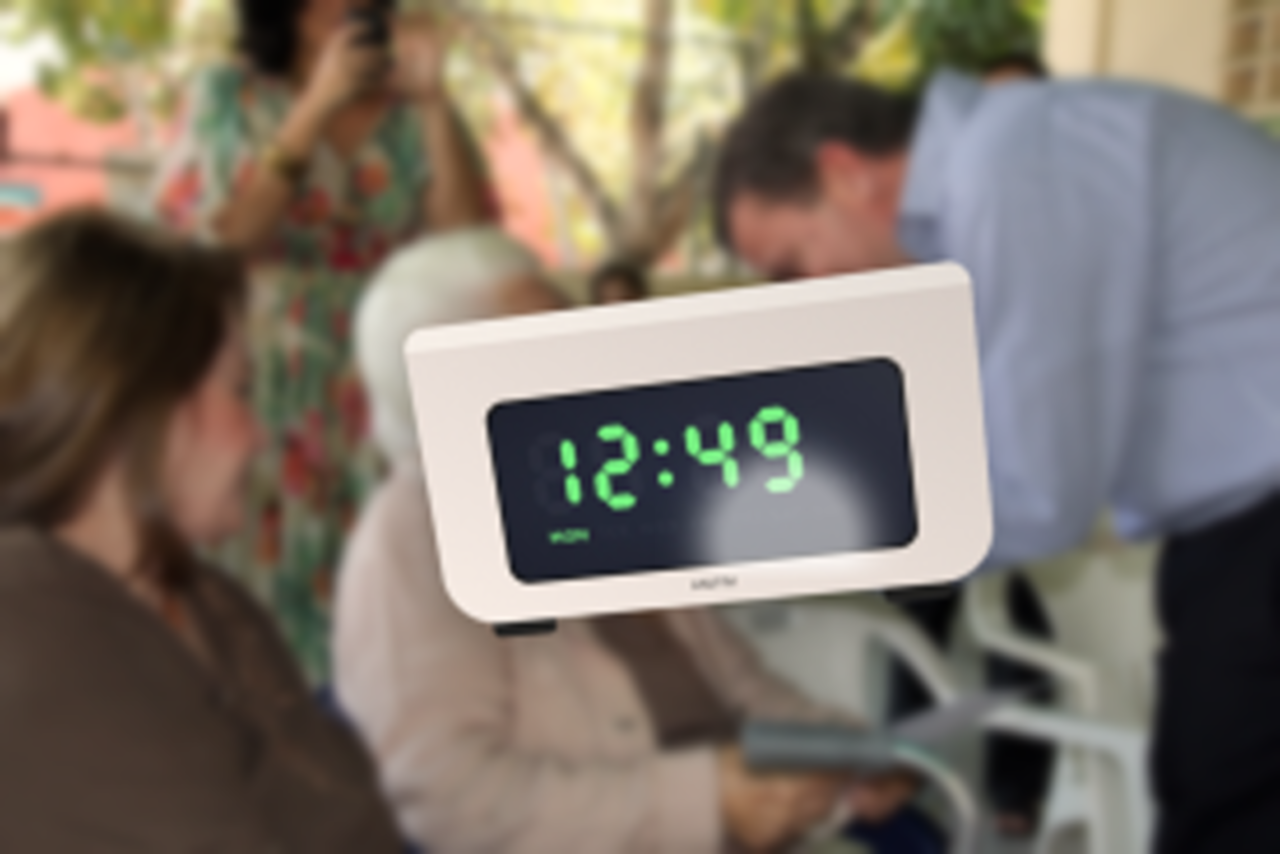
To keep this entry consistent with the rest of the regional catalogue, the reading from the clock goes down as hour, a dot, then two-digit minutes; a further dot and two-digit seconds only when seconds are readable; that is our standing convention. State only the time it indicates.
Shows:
12.49
